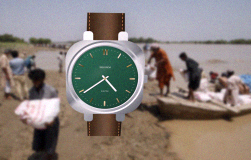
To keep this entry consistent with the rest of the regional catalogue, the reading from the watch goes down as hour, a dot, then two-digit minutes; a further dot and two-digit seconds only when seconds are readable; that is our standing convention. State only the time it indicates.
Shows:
4.39
